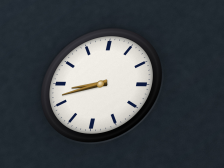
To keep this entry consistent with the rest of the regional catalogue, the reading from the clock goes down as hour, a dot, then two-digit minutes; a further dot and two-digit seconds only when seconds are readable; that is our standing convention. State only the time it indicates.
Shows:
8.42
